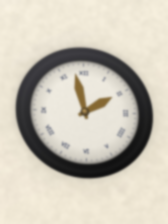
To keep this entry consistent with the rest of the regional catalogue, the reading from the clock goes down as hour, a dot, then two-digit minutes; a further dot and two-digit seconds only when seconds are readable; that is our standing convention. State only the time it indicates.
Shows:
1.58
